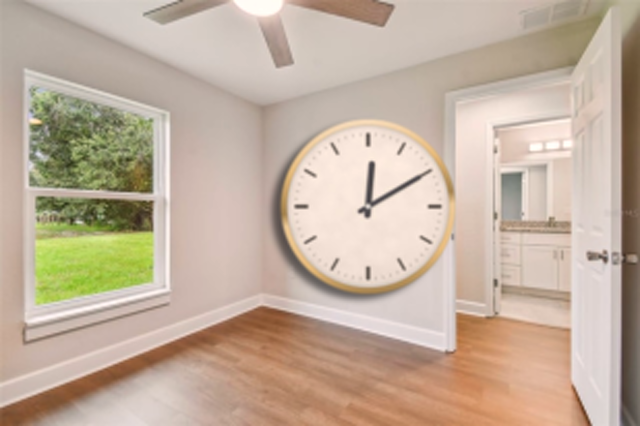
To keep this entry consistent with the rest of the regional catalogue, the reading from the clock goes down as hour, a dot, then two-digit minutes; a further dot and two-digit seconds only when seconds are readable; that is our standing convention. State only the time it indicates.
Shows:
12.10
